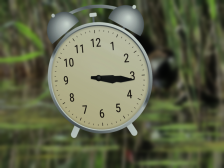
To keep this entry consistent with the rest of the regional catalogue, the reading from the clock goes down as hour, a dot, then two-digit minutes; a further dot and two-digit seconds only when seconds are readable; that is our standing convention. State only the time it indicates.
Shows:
3.16
